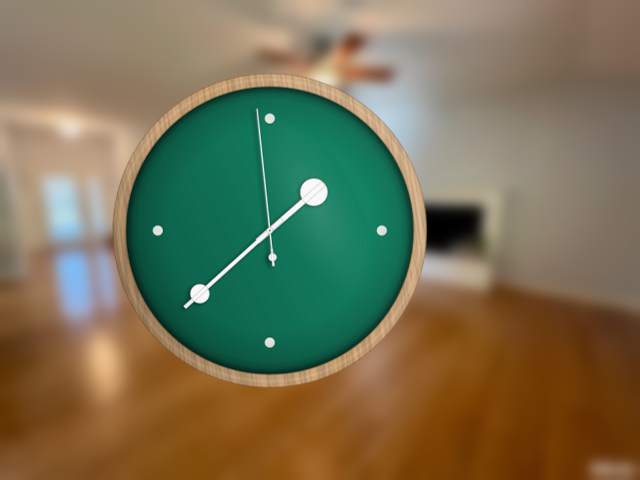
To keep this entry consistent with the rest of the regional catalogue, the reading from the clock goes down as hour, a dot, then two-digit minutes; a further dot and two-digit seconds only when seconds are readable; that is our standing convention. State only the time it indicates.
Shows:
1.37.59
